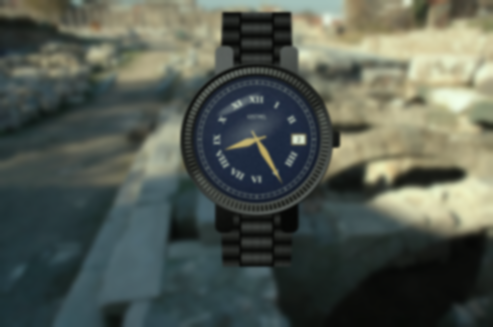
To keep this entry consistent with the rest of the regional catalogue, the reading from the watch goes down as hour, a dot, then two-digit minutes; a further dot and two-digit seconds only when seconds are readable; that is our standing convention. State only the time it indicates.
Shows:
8.25
